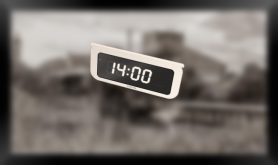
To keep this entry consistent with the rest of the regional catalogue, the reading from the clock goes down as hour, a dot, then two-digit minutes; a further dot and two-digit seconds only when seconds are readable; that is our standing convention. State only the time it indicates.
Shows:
14.00
